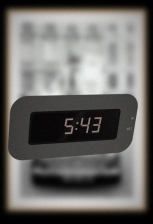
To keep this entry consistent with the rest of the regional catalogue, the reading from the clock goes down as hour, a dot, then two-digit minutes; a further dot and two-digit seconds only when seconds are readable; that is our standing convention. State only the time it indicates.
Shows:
5.43
